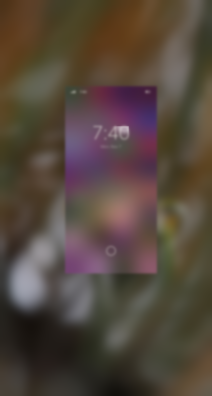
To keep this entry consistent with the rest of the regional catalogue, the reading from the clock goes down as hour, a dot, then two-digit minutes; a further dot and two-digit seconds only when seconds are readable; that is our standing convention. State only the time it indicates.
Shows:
7.40
